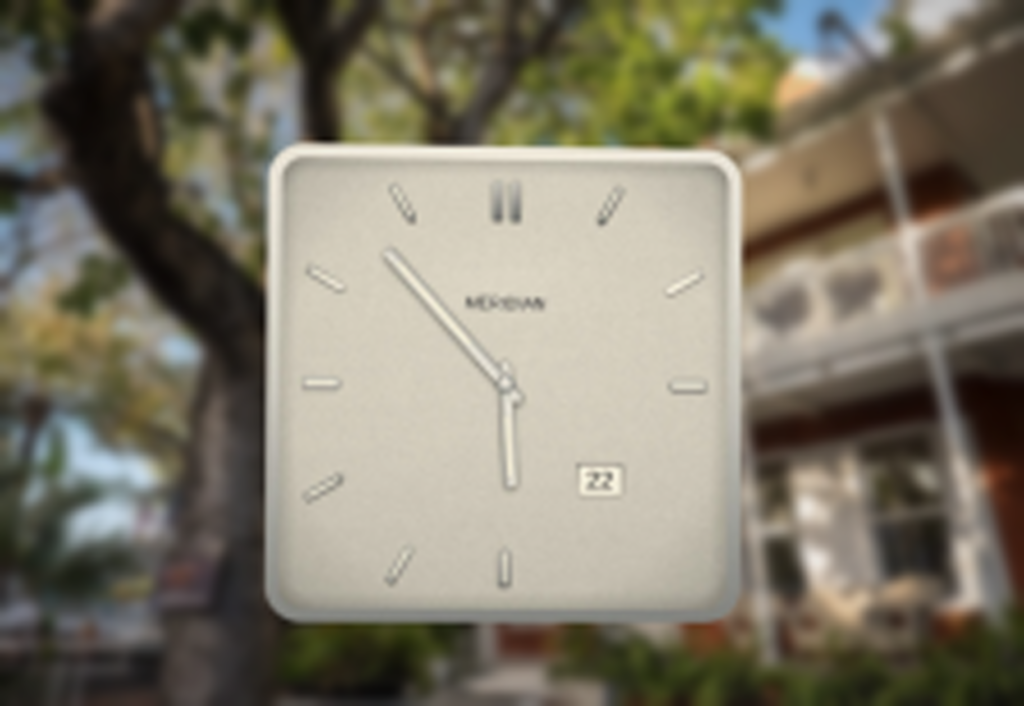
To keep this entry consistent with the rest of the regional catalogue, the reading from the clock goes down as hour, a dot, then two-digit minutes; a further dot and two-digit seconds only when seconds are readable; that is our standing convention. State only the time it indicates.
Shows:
5.53
